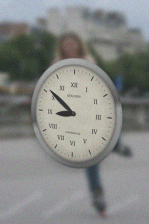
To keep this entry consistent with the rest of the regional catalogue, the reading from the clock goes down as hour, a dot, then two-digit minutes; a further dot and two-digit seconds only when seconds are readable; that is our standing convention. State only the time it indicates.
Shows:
8.51
